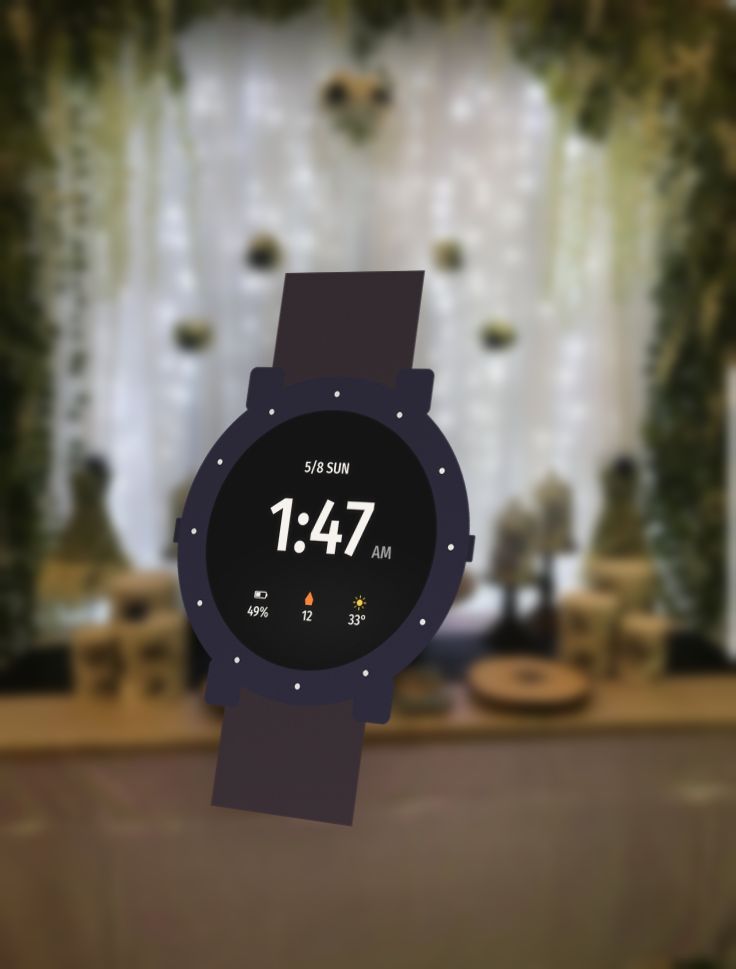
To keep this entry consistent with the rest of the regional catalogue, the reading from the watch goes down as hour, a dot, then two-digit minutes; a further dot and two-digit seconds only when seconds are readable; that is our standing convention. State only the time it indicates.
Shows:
1.47
